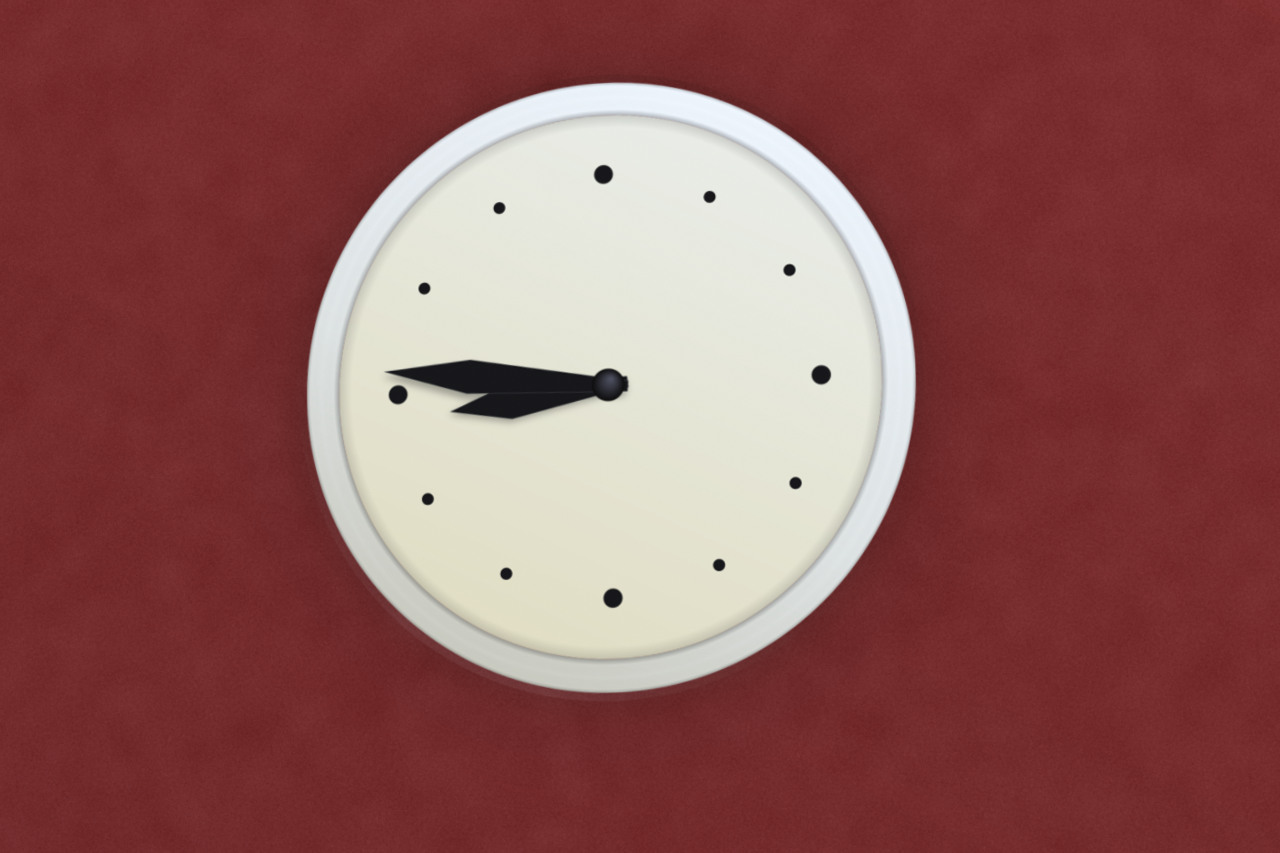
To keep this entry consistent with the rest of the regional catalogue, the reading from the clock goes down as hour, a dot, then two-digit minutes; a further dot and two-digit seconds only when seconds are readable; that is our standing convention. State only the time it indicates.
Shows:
8.46
